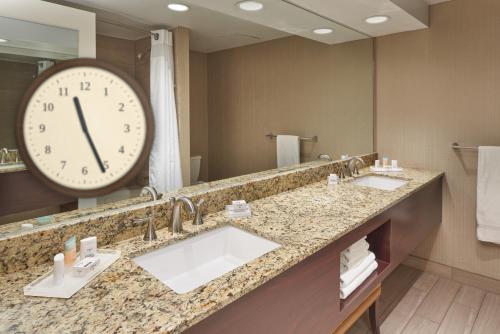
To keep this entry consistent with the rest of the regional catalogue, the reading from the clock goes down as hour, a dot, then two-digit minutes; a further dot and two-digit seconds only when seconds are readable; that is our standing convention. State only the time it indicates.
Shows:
11.26
